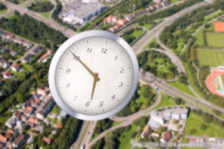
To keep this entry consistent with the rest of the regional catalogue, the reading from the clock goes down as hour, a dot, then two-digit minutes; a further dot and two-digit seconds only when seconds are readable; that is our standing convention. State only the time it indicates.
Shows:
5.50
